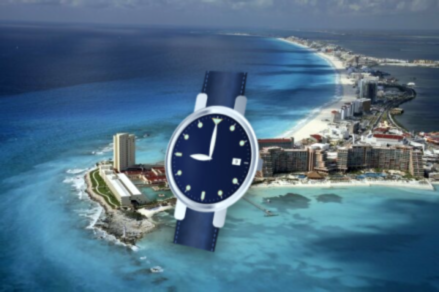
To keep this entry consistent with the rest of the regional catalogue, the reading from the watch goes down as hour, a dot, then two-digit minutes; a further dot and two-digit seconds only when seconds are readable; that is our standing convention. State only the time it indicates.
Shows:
9.00
